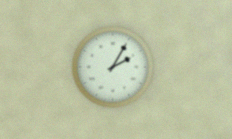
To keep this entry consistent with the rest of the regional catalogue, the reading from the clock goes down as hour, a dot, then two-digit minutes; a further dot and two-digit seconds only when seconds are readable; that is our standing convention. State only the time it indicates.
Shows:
2.05
